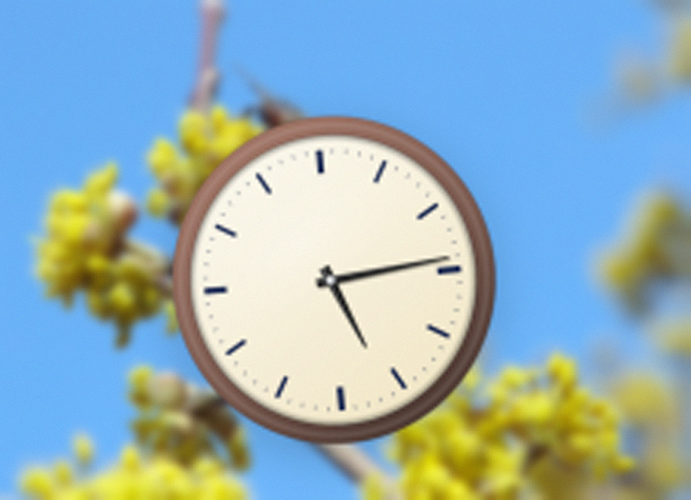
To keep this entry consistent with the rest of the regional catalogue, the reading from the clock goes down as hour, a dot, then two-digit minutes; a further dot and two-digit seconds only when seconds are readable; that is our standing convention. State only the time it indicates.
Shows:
5.14
